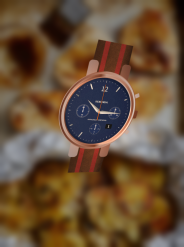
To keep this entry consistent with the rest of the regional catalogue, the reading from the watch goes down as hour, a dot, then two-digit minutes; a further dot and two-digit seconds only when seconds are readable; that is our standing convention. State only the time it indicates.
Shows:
10.15
